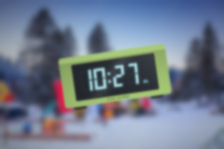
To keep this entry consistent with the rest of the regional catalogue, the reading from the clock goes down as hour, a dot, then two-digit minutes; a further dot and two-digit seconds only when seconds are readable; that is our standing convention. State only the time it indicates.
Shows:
10.27
